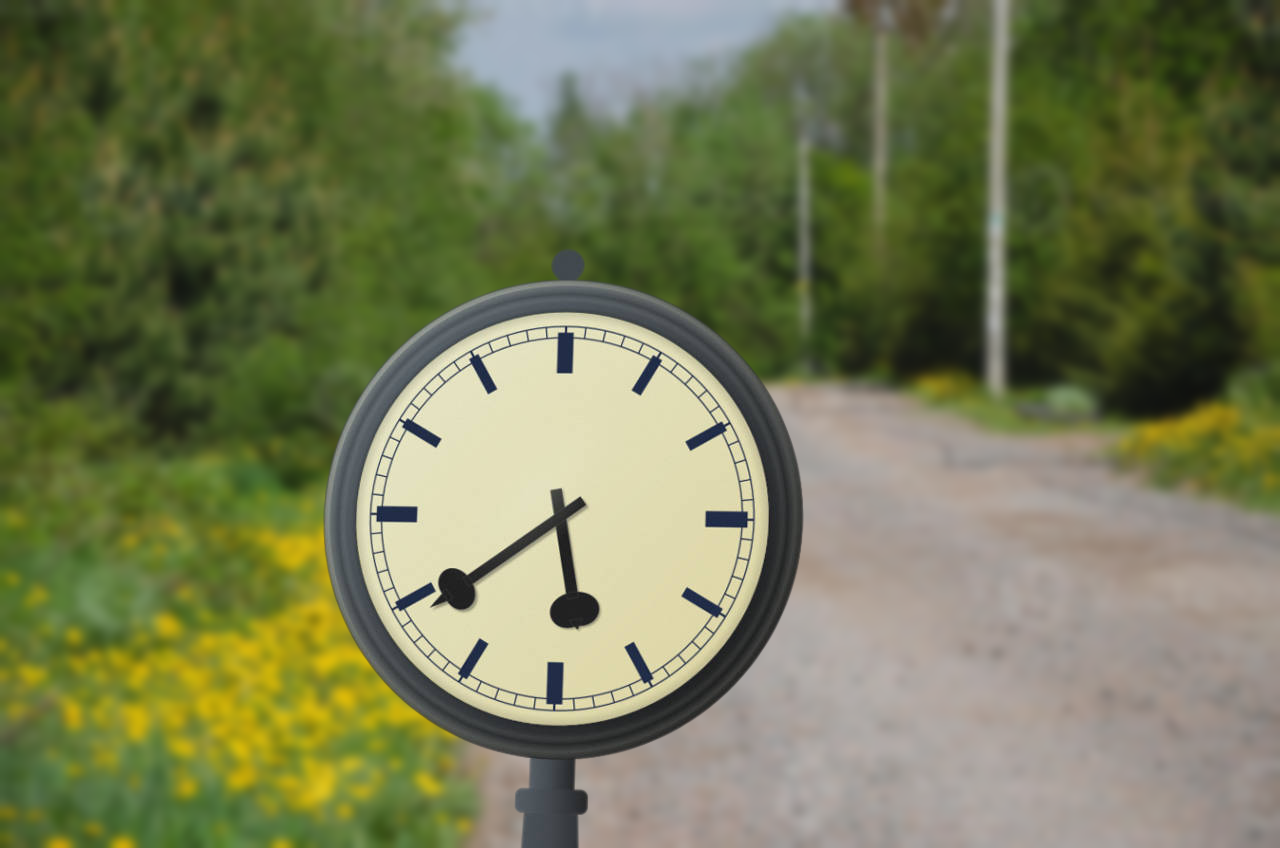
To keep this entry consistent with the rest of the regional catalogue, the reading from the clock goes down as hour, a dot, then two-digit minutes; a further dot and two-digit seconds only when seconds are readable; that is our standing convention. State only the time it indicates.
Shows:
5.39
